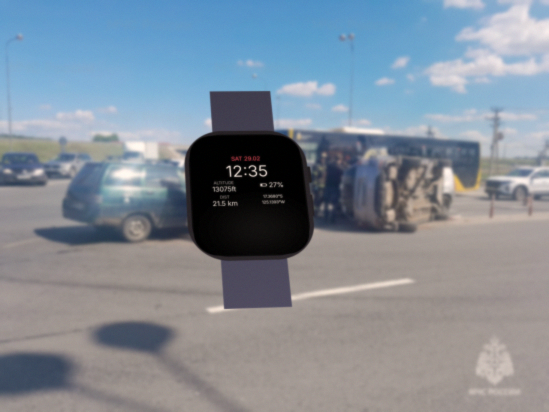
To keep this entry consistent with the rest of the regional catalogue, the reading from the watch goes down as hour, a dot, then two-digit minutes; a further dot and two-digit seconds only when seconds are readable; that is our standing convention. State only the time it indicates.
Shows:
12.35
